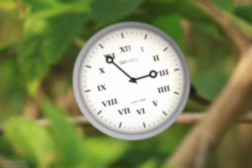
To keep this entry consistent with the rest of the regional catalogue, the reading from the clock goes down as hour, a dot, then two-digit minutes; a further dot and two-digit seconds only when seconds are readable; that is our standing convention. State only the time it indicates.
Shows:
2.54
